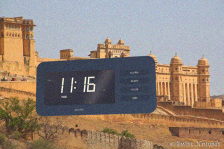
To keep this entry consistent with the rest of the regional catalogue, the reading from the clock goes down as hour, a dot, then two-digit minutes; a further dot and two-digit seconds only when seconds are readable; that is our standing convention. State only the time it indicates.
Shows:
11.16
